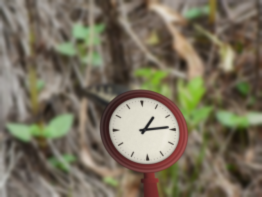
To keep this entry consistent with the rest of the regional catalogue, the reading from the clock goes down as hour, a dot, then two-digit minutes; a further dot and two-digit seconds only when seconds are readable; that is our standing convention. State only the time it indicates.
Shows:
1.14
